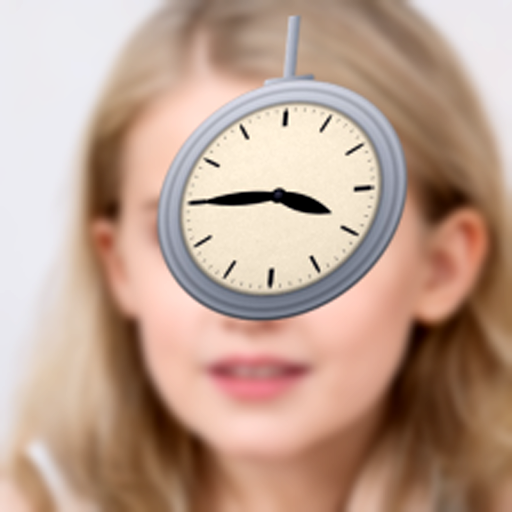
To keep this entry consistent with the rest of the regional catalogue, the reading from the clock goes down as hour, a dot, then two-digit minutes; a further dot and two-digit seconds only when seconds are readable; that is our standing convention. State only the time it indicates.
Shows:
3.45
